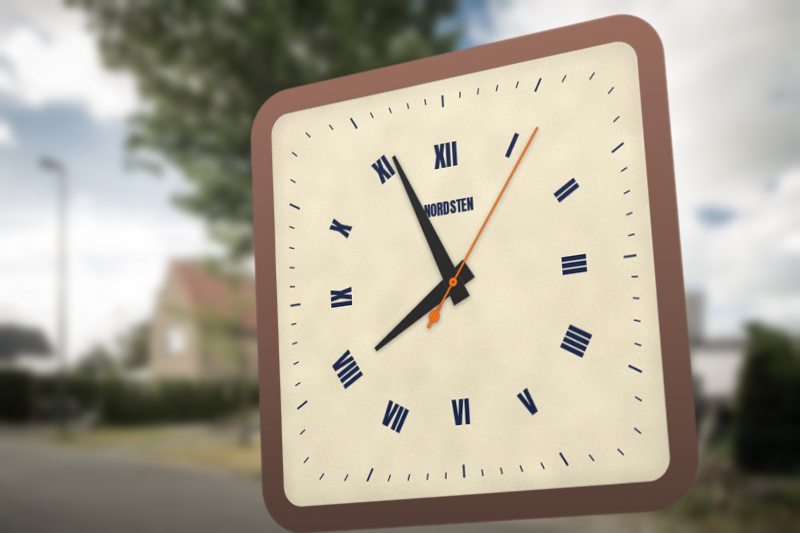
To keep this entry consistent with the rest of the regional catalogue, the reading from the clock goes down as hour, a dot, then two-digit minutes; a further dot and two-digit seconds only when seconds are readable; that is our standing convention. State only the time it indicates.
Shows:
7.56.06
